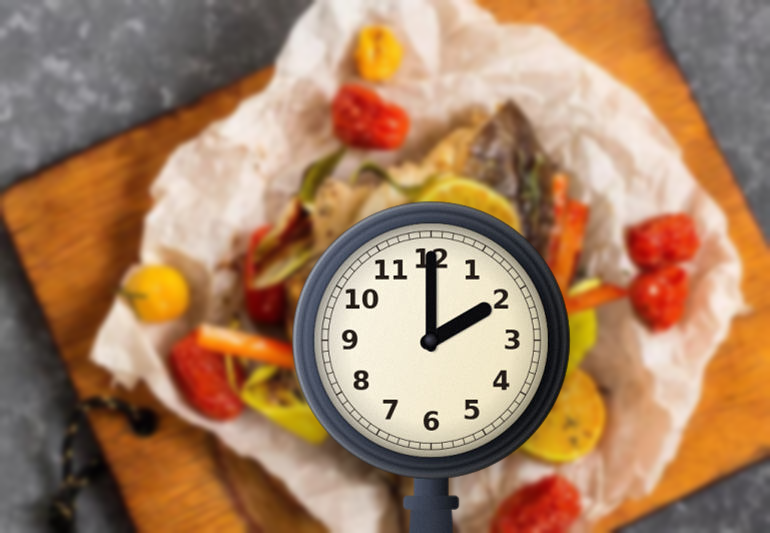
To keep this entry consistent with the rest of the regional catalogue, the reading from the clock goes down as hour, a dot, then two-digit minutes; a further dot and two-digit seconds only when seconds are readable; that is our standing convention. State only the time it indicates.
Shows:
2.00
